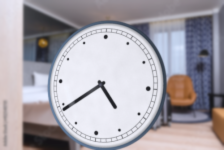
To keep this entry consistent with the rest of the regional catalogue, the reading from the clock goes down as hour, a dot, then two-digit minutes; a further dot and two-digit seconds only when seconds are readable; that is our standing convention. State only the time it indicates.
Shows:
4.39
